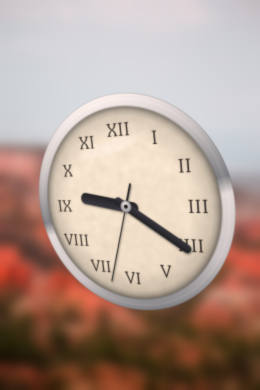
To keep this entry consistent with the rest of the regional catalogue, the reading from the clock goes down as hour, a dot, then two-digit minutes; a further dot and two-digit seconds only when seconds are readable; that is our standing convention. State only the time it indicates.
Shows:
9.20.33
